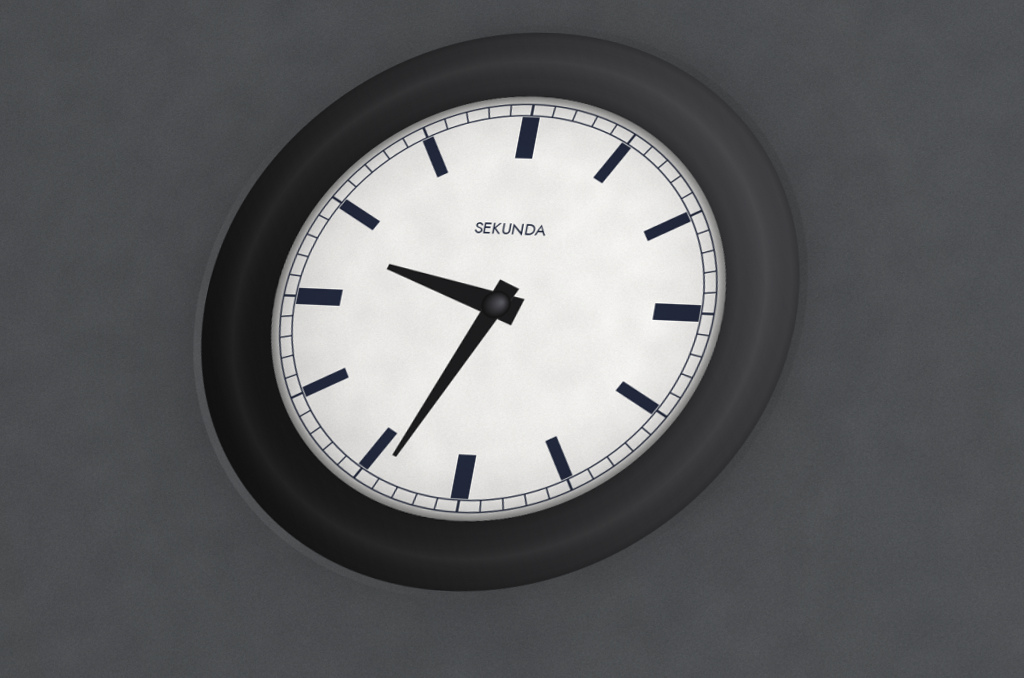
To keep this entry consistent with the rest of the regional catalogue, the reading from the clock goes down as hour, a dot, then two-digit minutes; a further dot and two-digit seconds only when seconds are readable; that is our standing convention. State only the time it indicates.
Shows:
9.34
